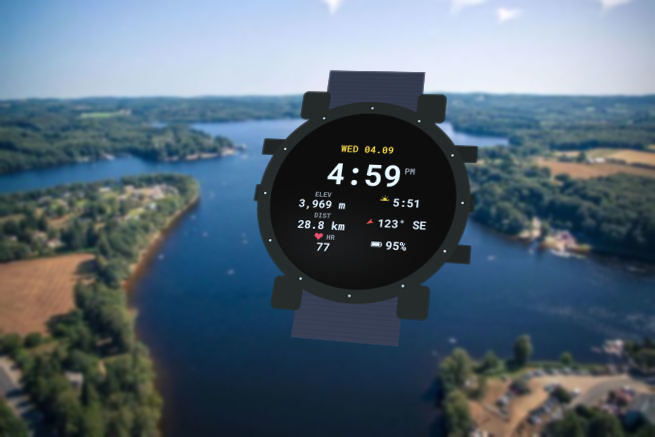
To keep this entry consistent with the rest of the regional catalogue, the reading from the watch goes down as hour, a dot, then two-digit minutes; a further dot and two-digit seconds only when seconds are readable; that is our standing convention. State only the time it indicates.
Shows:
4.59
